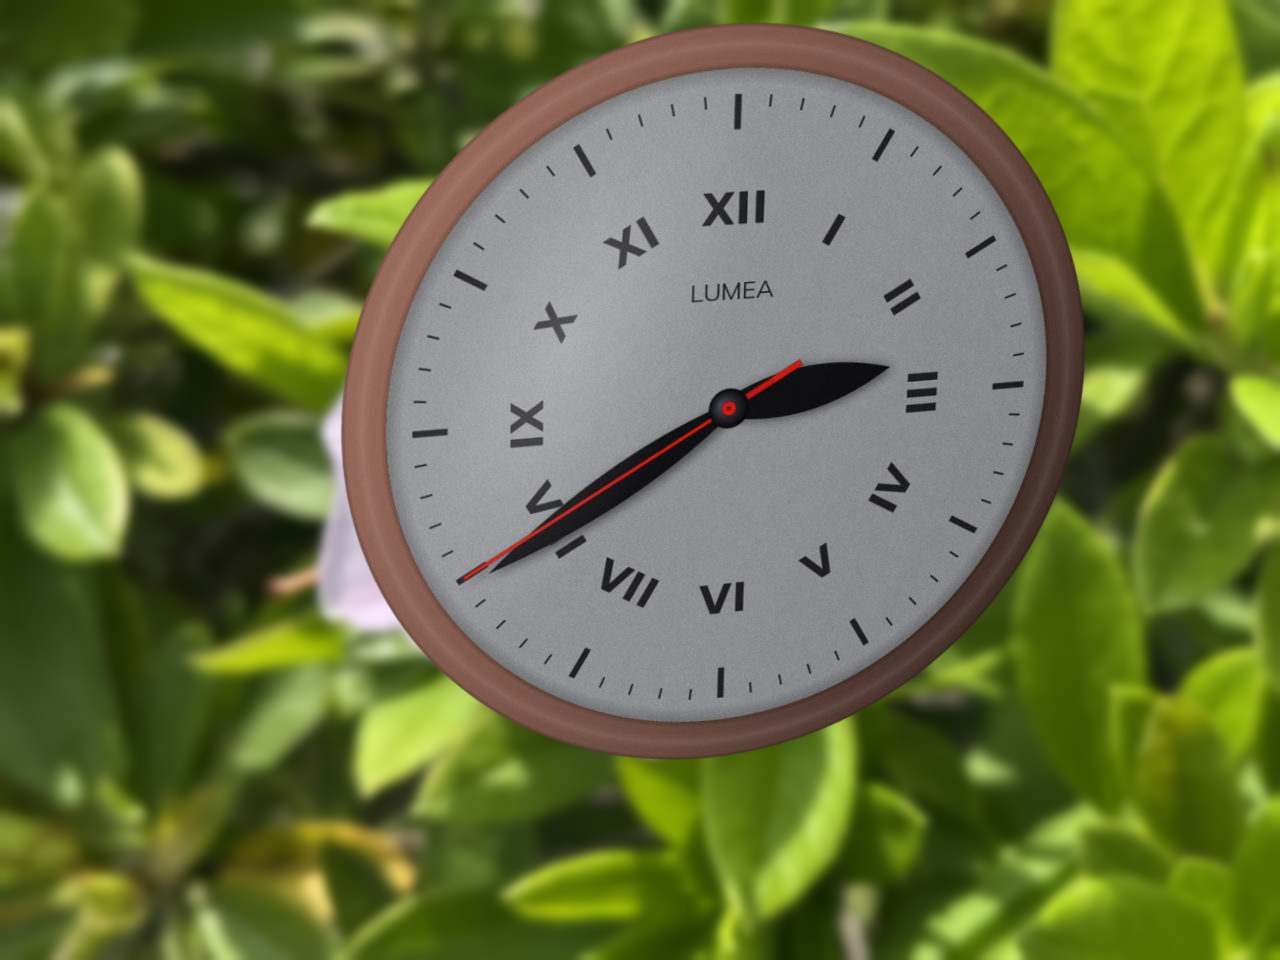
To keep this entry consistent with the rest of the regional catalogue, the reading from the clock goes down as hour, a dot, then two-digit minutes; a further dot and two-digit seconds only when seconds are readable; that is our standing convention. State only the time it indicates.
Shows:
2.39.40
